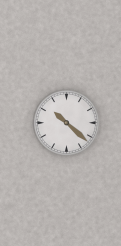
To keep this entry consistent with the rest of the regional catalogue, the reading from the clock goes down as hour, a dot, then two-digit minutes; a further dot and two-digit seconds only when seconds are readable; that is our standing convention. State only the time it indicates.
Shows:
10.22
